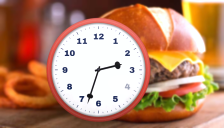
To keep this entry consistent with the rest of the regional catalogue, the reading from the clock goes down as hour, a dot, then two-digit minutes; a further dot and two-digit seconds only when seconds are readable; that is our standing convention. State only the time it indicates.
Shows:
2.33
